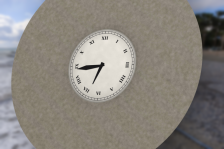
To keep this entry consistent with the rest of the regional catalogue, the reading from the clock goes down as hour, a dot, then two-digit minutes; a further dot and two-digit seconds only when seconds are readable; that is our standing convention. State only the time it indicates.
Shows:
6.44
